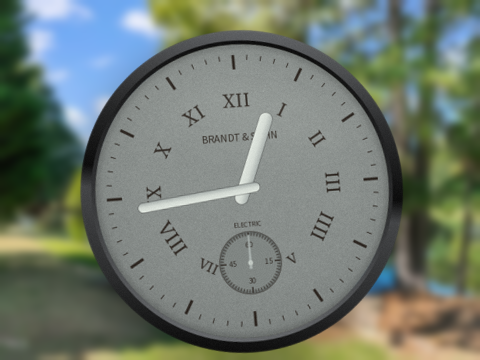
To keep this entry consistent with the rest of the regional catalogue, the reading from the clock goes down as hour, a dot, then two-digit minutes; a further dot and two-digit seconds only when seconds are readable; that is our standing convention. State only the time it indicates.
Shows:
12.44
